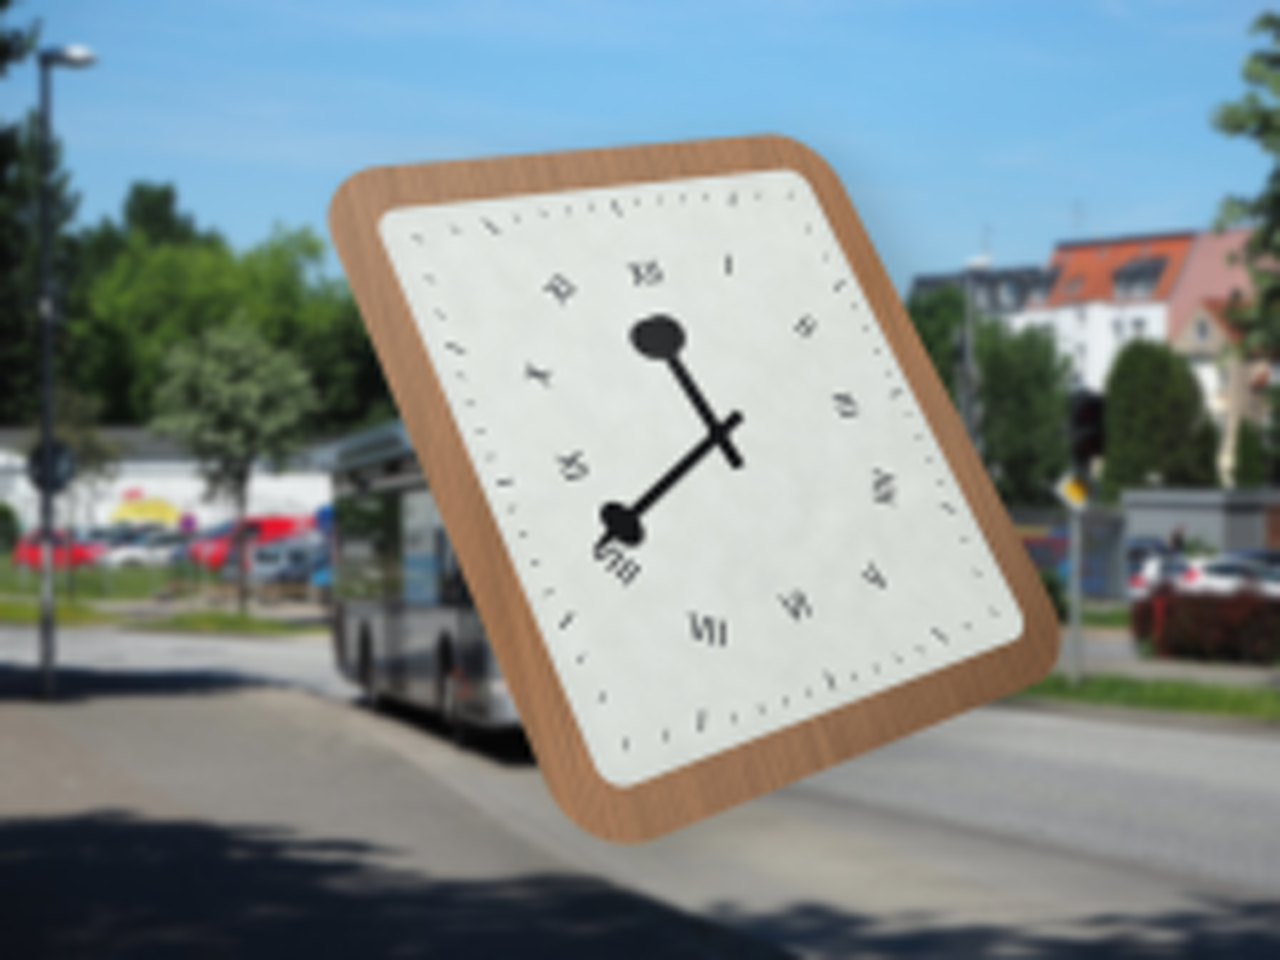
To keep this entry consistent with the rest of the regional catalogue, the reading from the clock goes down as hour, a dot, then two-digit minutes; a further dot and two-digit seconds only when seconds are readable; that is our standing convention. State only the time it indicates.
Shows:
11.41
